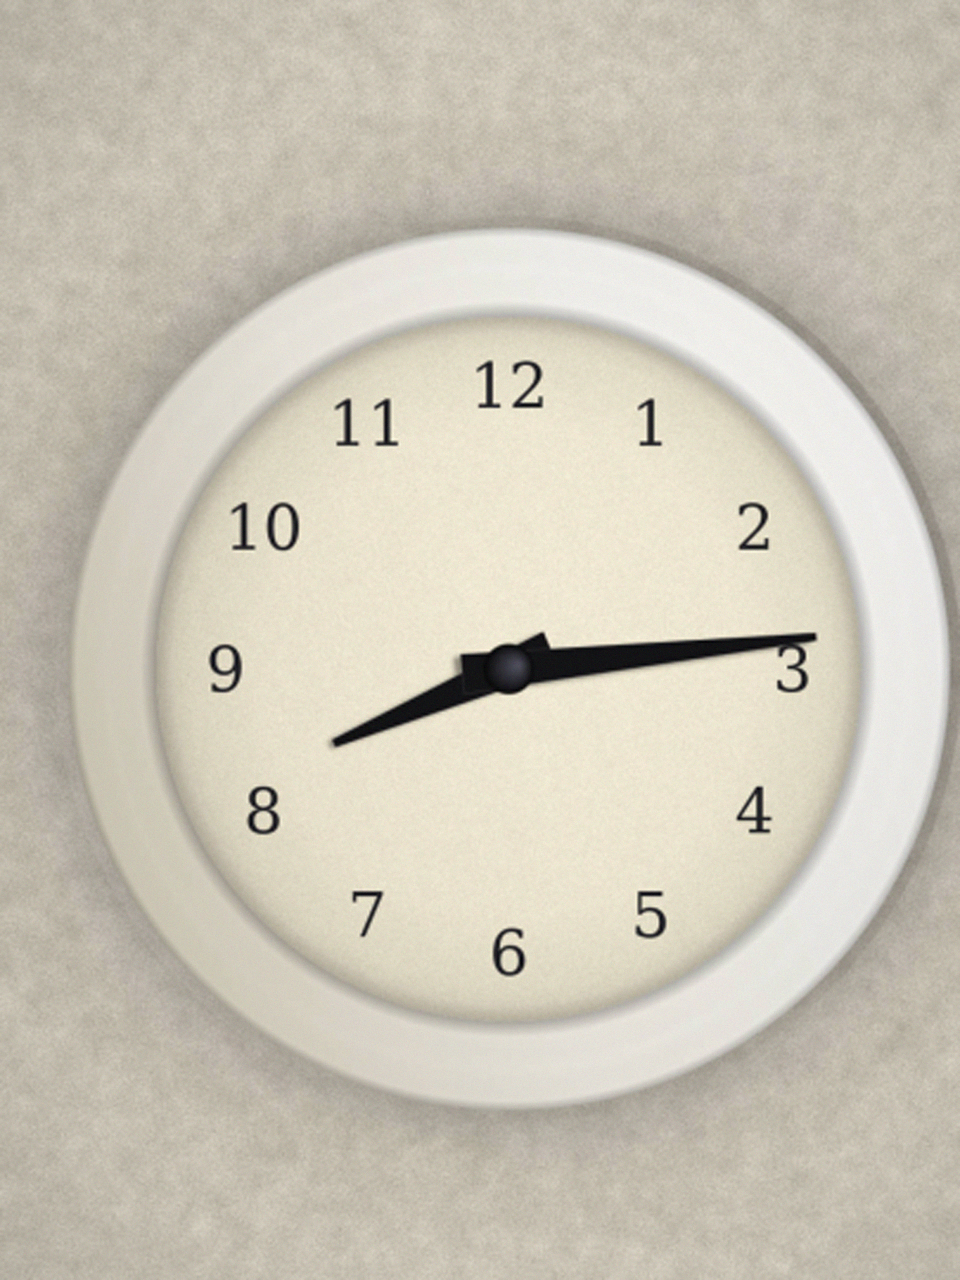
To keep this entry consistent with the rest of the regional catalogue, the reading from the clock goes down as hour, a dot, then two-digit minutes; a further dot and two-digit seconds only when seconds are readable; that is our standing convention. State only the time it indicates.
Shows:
8.14
